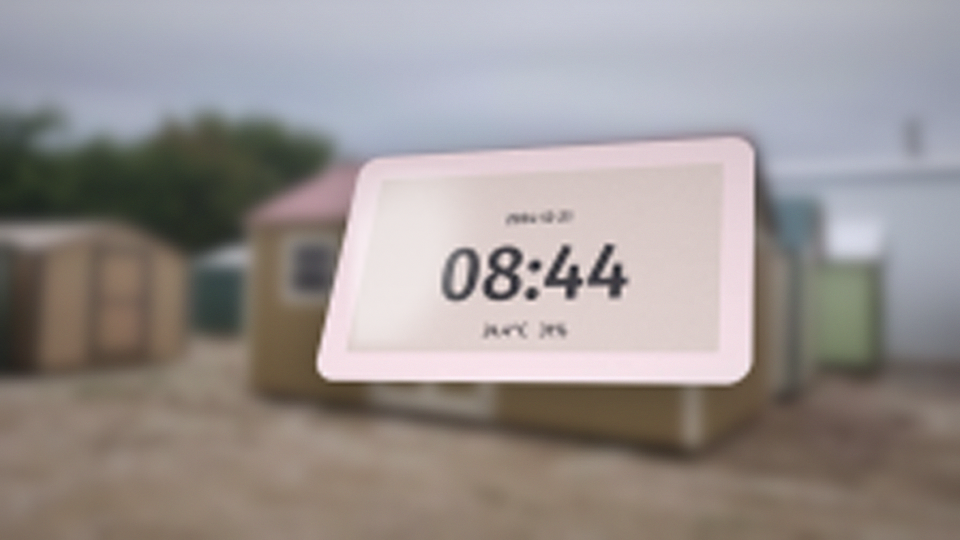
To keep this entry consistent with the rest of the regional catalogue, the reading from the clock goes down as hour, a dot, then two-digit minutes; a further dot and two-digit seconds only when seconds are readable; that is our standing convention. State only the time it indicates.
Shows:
8.44
